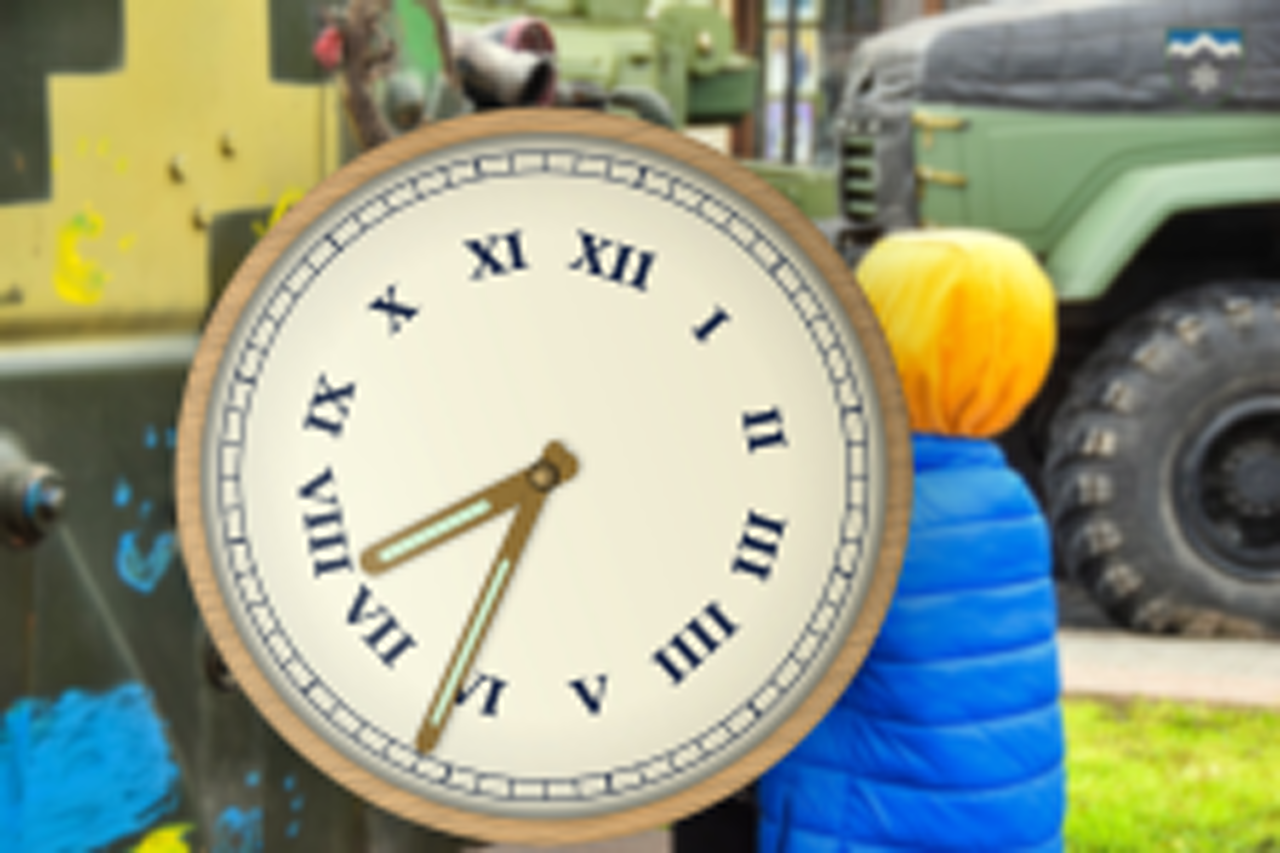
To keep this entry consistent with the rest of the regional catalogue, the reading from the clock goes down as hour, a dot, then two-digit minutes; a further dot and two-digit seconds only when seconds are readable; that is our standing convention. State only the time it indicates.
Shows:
7.31
